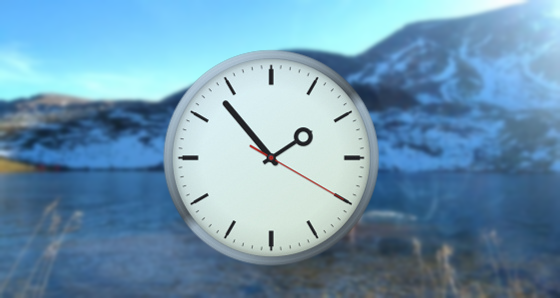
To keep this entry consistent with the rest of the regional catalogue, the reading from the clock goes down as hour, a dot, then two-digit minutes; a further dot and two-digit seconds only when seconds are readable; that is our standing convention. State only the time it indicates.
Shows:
1.53.20
